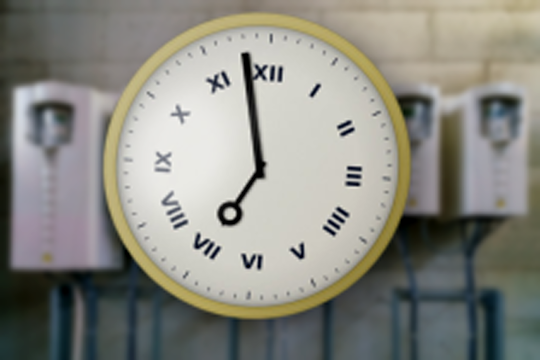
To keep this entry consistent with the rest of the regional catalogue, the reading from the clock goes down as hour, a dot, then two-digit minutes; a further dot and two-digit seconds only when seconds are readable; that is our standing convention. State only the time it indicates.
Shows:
6.58
